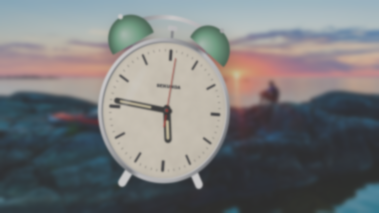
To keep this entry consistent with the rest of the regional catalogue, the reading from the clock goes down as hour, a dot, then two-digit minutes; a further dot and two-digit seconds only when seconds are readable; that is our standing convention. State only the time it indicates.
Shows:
5.46.01
